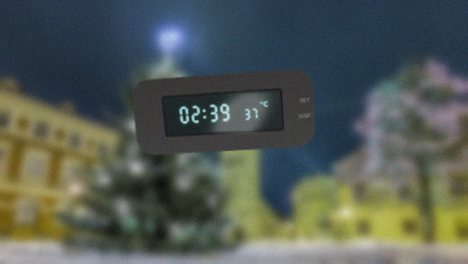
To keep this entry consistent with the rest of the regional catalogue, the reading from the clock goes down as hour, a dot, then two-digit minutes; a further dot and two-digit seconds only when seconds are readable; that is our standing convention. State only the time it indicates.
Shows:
2.39
